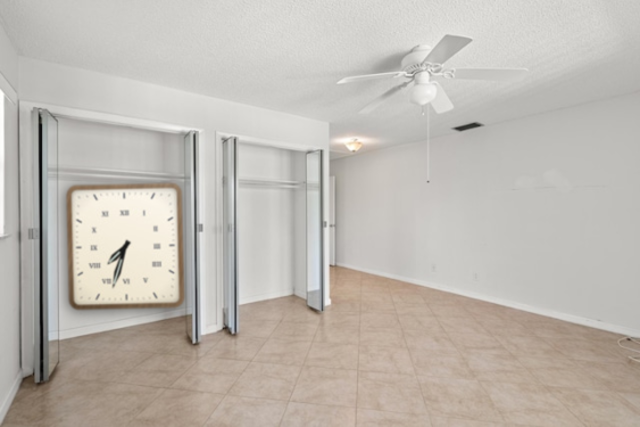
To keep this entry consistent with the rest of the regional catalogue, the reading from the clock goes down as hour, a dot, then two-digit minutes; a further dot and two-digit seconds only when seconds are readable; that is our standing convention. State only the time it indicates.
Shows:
7.33
